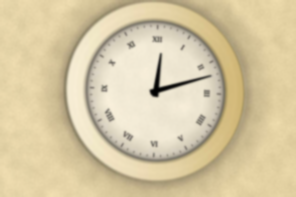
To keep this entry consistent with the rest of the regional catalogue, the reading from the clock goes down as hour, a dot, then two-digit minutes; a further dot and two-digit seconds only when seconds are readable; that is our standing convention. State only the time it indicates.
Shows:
12.12
